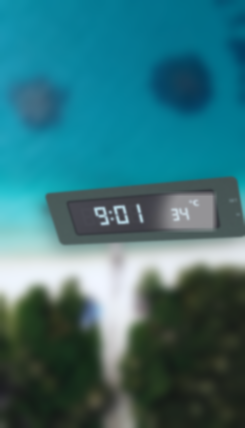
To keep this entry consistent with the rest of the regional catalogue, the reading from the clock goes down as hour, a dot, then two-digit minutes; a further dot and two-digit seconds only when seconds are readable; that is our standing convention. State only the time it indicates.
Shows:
9.01
